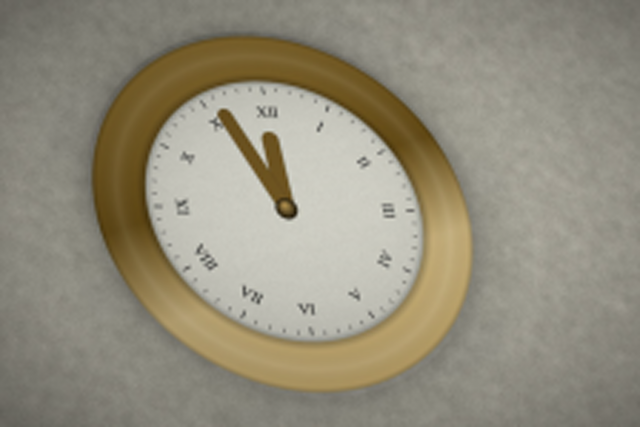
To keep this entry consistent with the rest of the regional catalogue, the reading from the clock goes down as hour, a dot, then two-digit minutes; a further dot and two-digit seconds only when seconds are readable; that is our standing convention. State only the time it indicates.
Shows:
11.56
